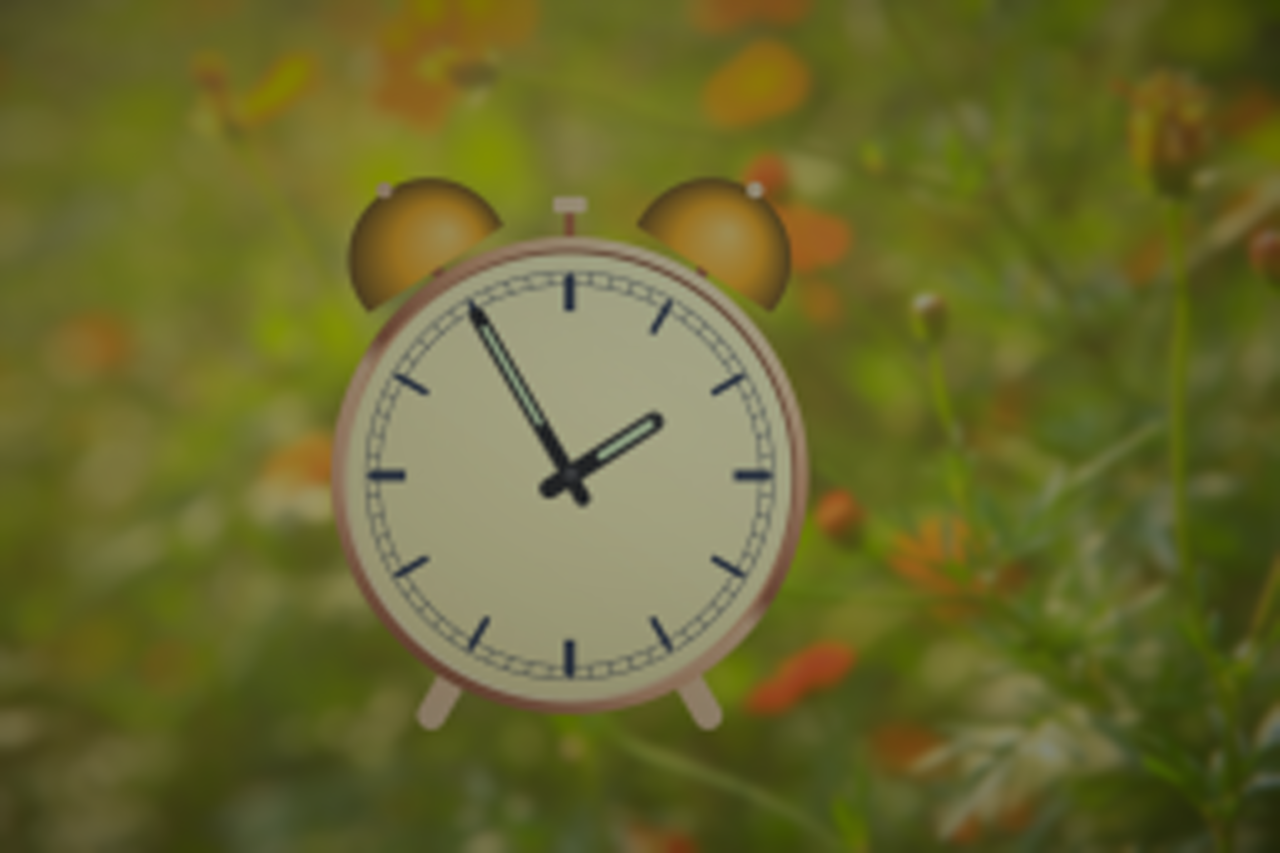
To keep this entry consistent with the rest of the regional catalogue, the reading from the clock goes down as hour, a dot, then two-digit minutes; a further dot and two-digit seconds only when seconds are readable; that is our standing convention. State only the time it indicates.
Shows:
1.55
